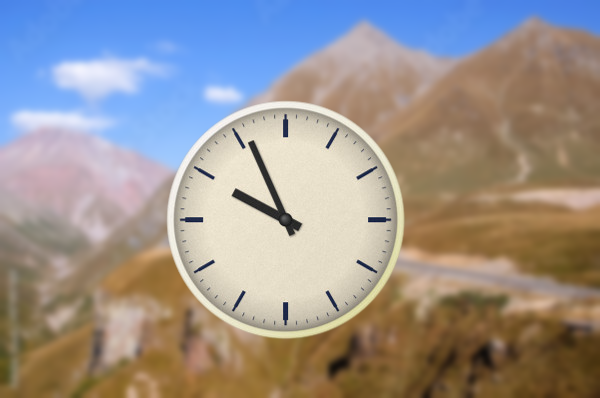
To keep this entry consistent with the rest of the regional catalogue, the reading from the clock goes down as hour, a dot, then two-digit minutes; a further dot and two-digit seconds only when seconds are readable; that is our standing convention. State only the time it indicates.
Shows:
9.56
